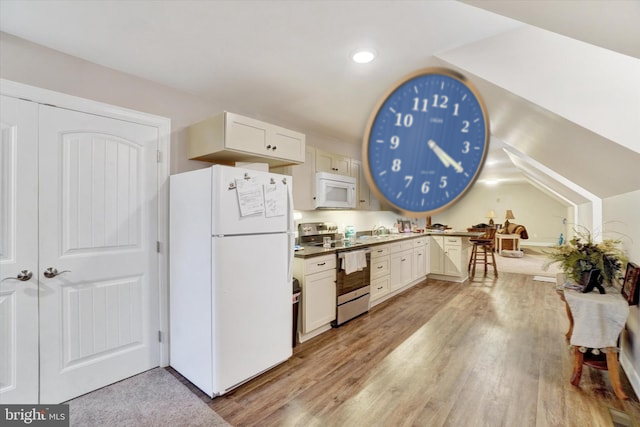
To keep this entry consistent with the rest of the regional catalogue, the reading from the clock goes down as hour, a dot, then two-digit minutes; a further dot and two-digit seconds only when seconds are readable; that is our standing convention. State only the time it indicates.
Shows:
4.20
